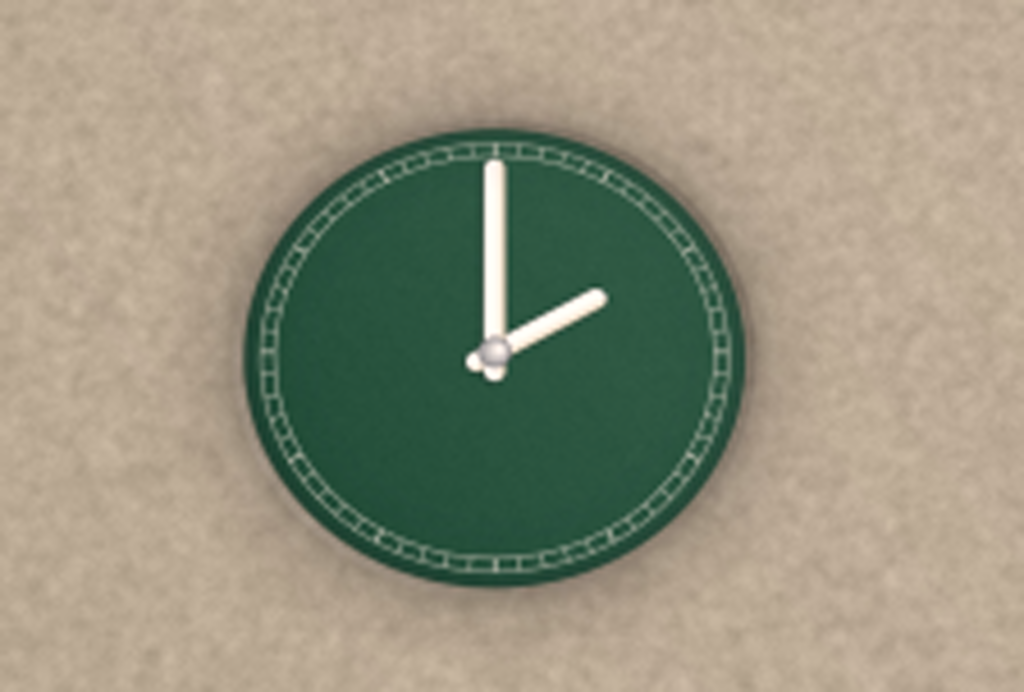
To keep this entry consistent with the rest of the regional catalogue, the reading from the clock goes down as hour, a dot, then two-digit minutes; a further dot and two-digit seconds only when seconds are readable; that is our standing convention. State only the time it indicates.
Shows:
2.00
